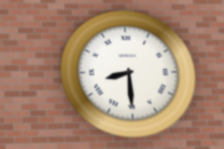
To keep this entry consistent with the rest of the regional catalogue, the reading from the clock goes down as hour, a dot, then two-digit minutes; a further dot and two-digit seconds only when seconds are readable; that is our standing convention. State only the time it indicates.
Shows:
8.30
